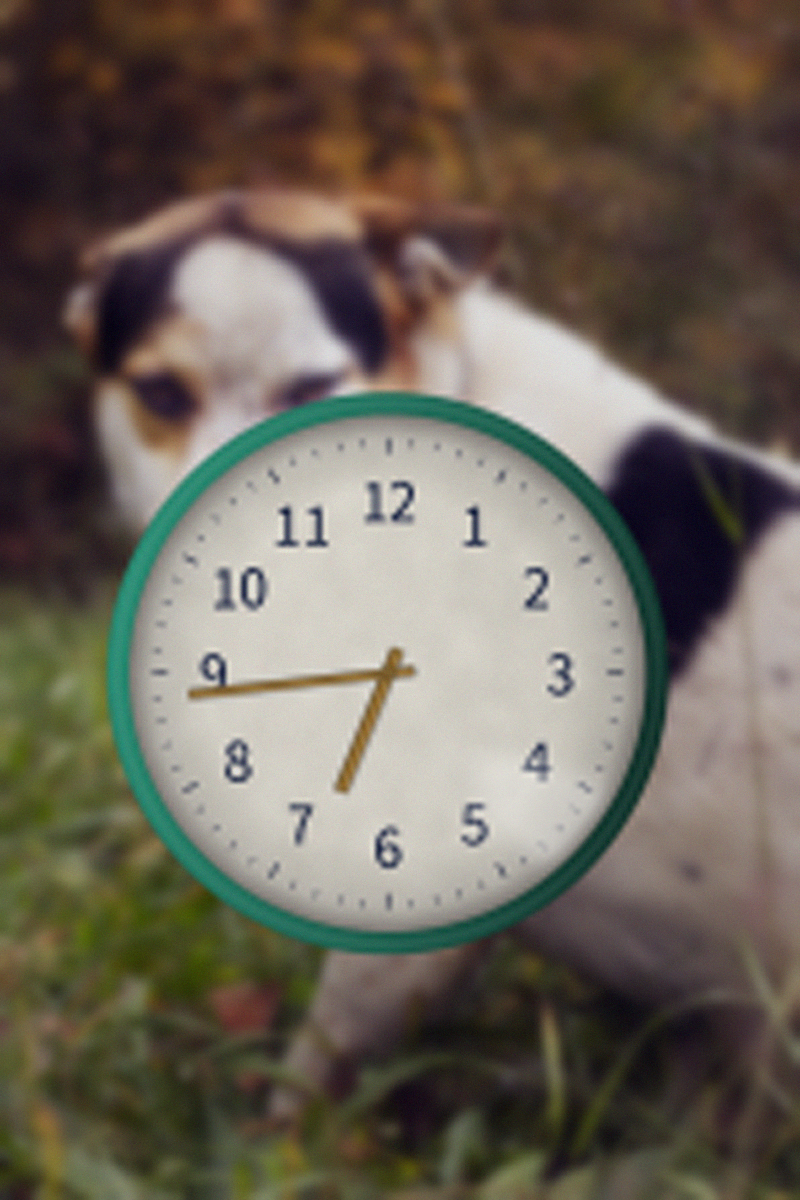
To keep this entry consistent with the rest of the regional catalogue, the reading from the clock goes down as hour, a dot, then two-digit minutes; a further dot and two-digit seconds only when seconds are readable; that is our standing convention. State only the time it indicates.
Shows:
6.44
